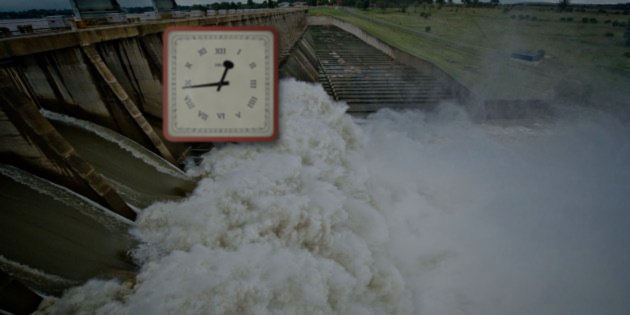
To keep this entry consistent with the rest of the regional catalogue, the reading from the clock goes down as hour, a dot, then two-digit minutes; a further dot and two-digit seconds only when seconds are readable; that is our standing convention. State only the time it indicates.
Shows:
12.44
